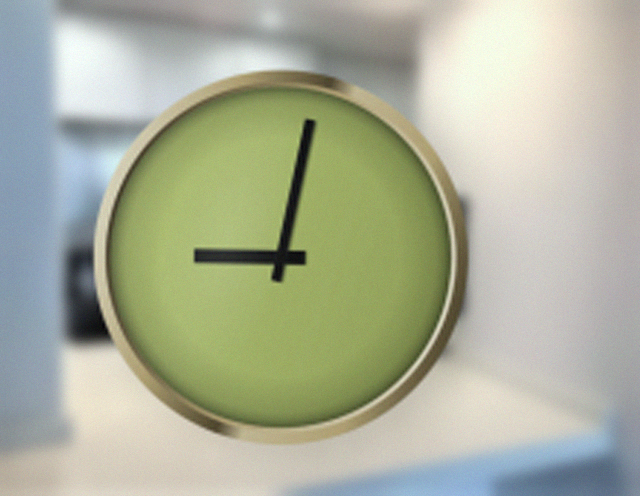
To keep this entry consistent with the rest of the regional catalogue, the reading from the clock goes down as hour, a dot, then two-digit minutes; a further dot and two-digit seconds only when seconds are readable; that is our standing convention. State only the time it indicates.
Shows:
9.02
